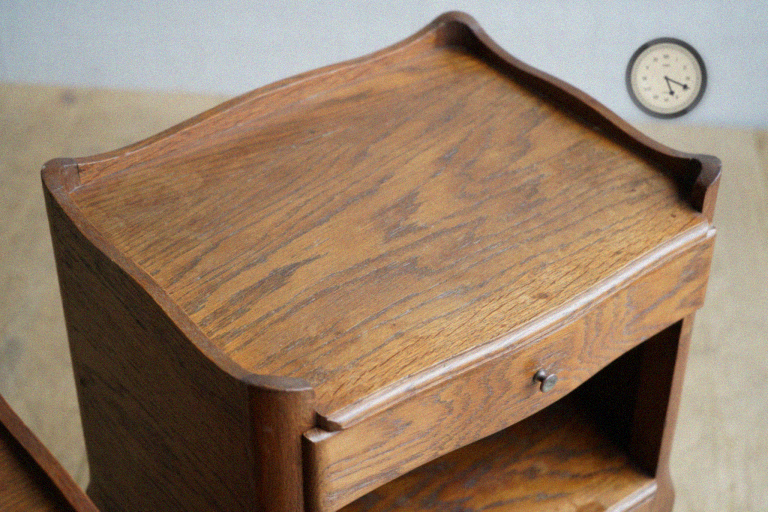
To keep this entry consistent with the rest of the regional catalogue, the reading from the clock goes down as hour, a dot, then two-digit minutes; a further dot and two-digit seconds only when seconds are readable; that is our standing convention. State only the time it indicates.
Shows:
5.19
